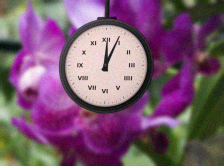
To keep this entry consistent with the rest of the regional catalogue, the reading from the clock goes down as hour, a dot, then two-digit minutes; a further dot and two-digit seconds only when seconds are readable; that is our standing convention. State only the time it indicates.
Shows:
12.04
